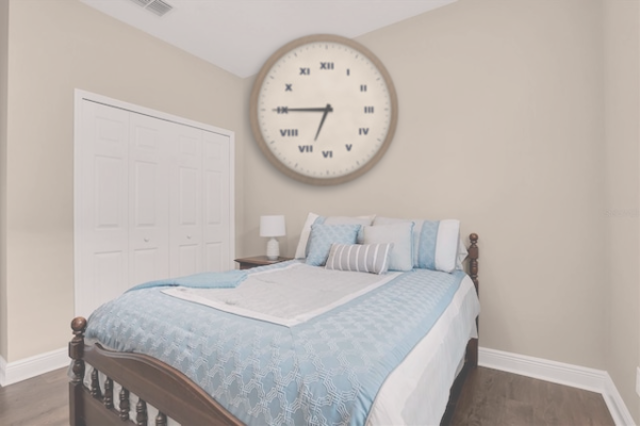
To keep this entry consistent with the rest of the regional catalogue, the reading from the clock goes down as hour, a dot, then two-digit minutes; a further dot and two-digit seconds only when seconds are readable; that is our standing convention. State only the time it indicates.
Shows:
6.45
